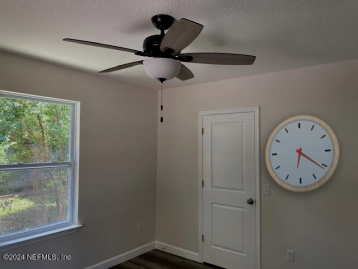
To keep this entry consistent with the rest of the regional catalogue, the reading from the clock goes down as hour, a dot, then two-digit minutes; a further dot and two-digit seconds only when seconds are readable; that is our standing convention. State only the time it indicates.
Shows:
6.21
